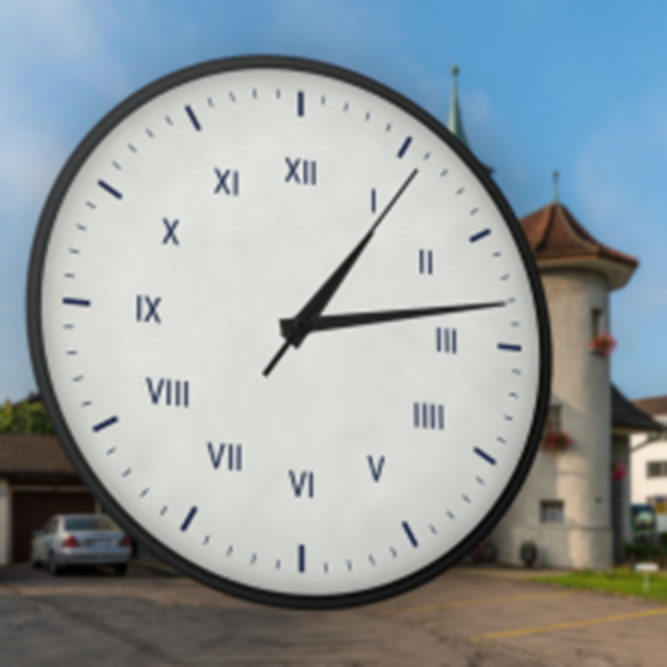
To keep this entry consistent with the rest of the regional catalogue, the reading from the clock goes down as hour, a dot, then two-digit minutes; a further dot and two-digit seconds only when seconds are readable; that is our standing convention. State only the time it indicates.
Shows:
1.13.06
